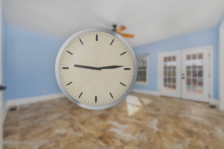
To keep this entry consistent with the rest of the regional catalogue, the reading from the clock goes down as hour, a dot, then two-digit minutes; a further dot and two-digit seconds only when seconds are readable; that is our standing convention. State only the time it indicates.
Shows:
9.14
